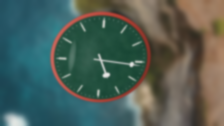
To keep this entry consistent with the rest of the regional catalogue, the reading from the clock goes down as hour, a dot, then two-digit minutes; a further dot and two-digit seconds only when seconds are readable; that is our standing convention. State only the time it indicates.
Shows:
5.16
